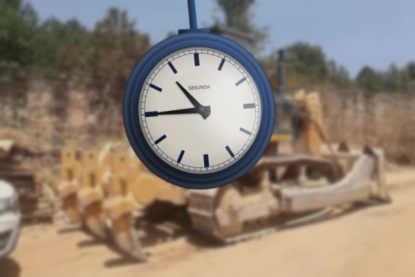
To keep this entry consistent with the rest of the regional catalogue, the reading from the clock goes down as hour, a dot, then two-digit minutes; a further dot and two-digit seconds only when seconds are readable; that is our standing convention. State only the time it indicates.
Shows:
10.45
